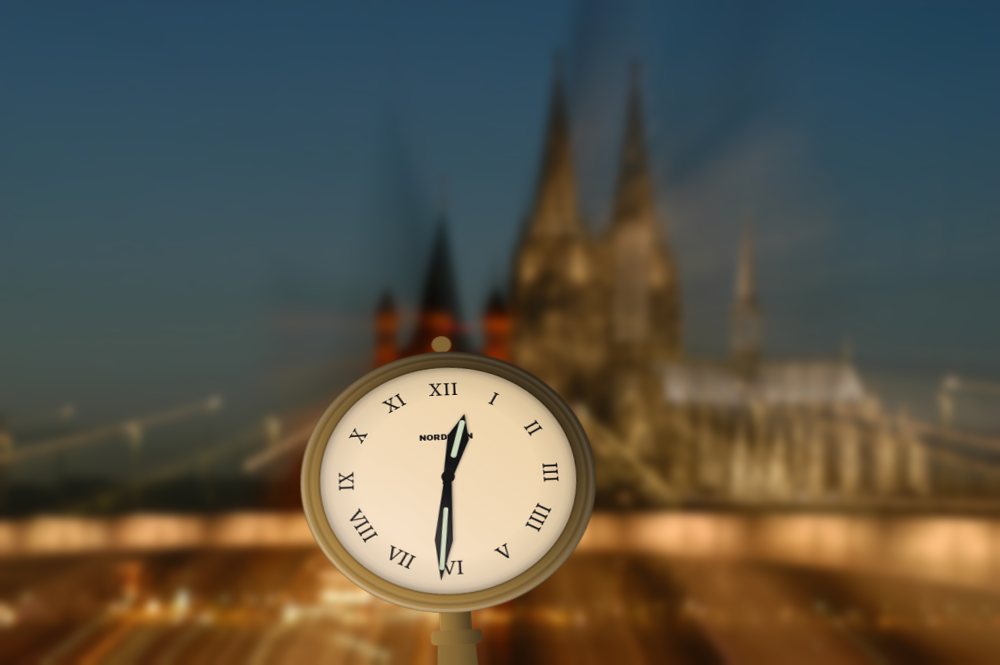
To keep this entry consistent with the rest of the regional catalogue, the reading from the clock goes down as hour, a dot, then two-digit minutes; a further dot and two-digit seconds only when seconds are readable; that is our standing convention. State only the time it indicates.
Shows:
12.31
